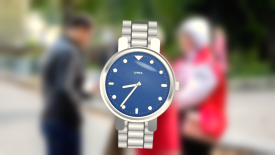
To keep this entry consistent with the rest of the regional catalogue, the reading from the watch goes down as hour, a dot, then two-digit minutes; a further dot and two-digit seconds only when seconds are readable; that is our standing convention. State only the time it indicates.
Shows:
8.36
